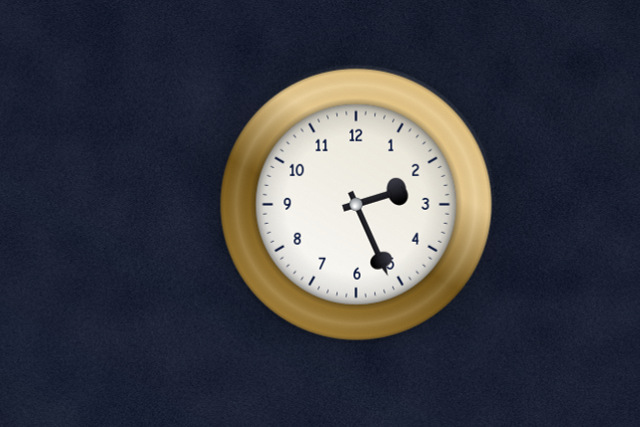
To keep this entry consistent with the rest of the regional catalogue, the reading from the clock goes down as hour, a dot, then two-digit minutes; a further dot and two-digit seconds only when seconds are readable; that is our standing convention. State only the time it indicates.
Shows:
2.26
